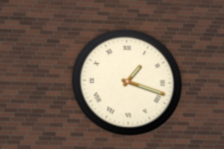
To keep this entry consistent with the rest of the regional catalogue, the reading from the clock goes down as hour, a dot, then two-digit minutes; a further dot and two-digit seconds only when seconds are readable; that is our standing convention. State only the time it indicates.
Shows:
1.18
